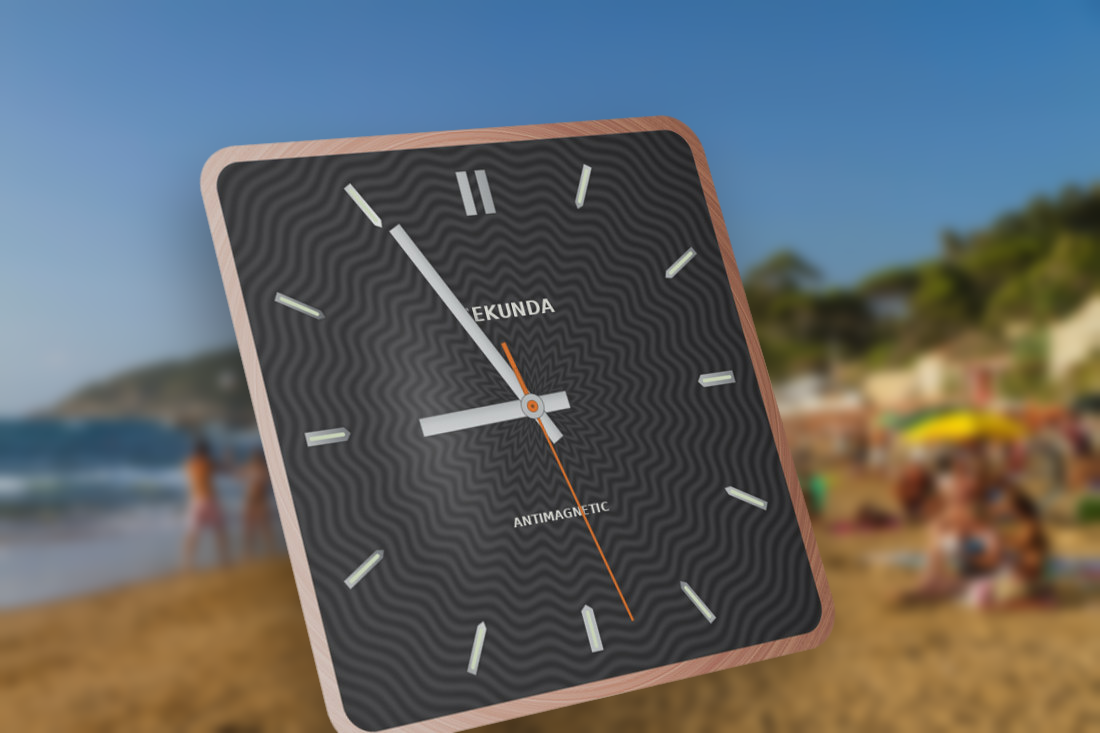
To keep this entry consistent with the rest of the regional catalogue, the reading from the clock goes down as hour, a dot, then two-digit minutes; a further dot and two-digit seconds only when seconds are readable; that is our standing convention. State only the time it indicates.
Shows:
8.55.28
